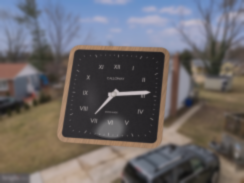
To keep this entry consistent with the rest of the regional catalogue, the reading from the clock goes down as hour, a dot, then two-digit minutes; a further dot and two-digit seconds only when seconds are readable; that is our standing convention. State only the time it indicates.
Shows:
7.14
